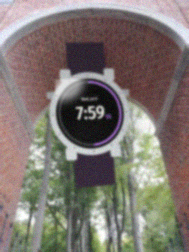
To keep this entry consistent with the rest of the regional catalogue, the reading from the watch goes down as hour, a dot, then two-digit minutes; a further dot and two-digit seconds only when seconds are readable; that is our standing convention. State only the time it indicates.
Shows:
7.59
